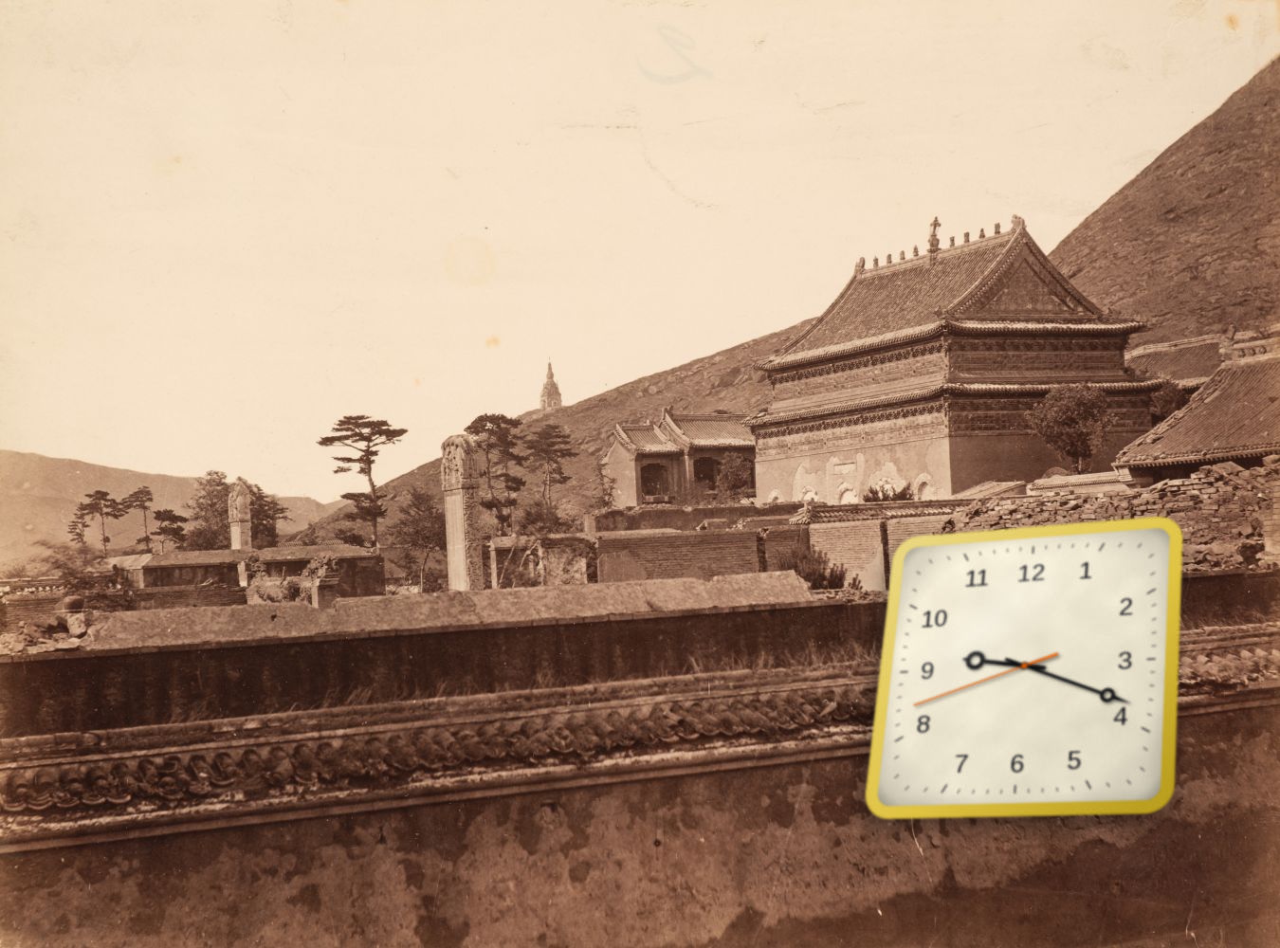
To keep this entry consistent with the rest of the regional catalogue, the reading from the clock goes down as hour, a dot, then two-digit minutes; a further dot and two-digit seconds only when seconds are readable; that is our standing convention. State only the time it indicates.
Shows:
9.18.42
